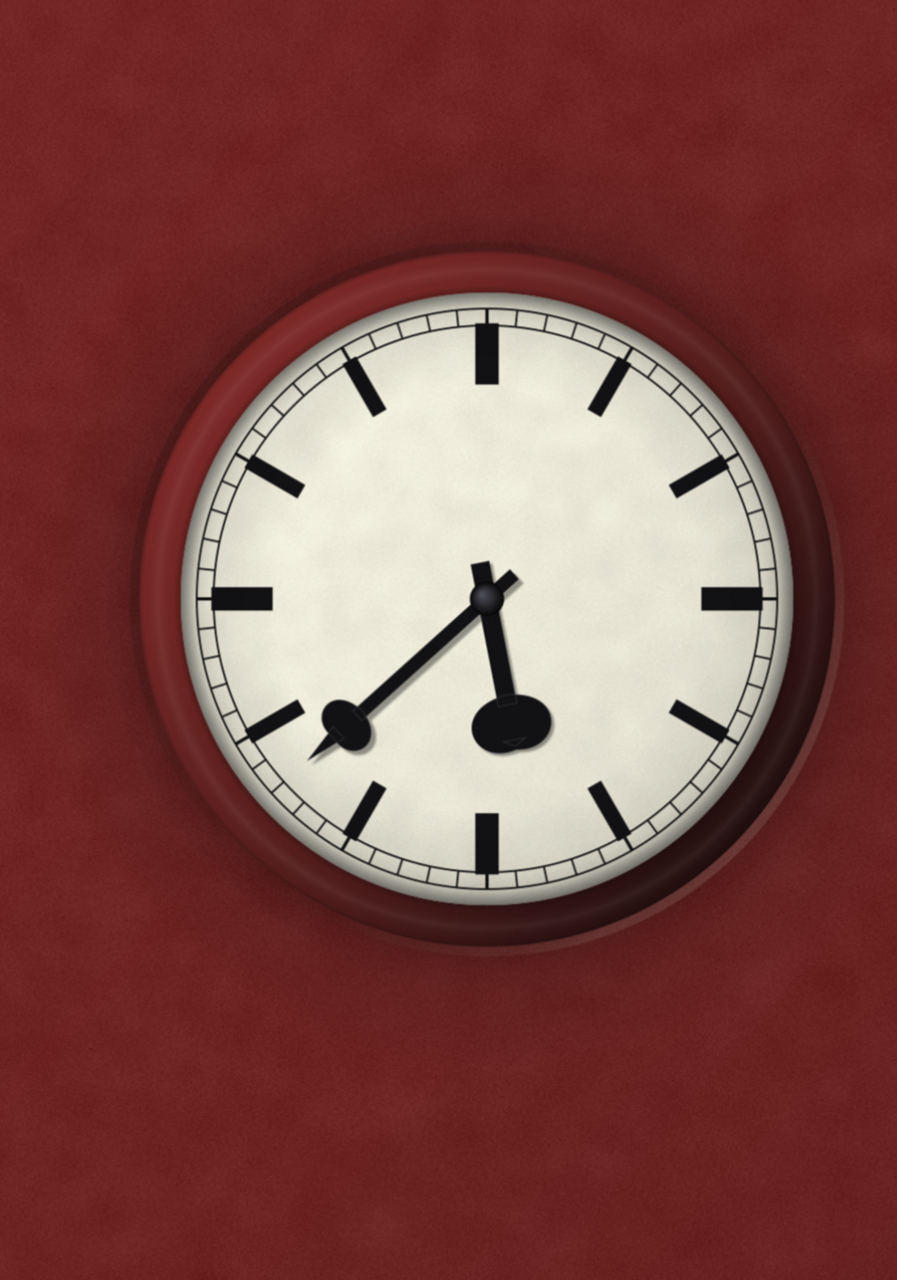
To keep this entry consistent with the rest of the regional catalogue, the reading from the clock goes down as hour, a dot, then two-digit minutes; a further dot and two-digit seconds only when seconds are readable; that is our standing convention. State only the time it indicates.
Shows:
5.38
